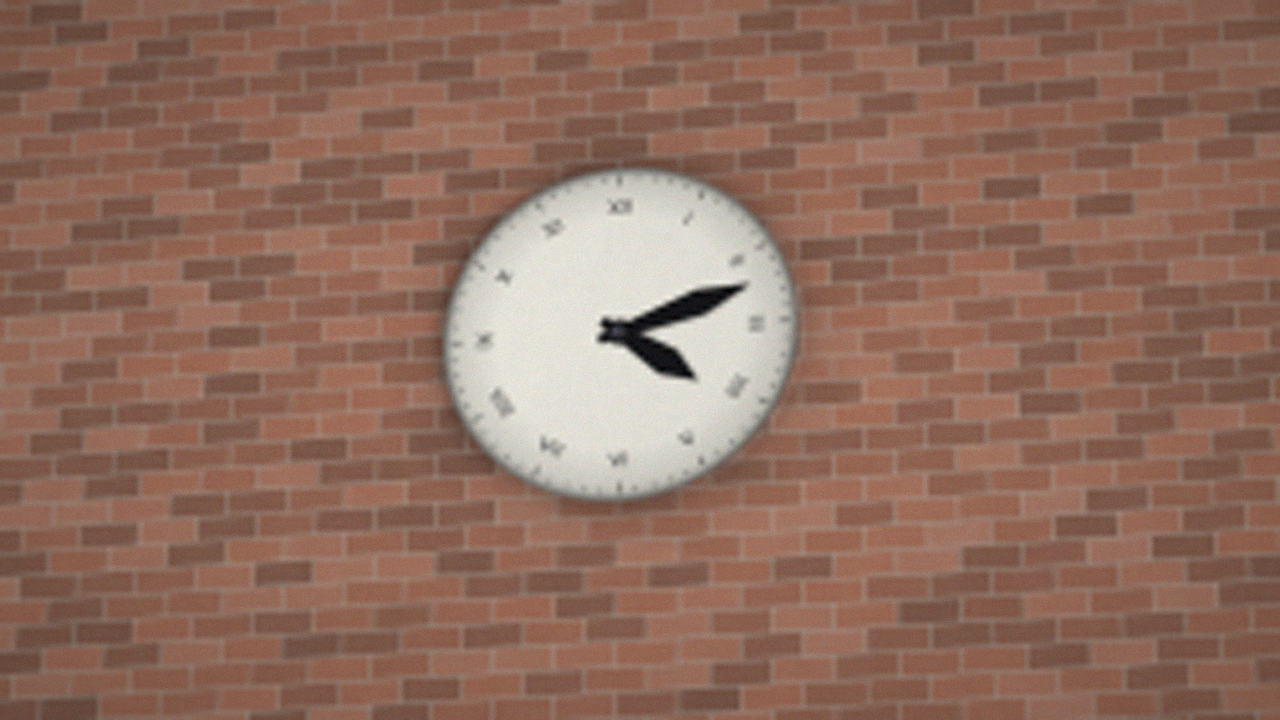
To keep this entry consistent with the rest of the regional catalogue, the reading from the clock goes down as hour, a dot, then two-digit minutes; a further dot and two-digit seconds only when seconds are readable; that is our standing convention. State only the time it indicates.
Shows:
4.12
